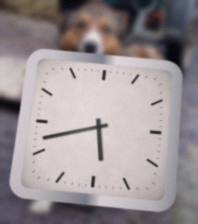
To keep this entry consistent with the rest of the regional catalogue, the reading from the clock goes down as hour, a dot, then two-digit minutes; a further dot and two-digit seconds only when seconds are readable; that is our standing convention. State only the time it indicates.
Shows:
5.42
